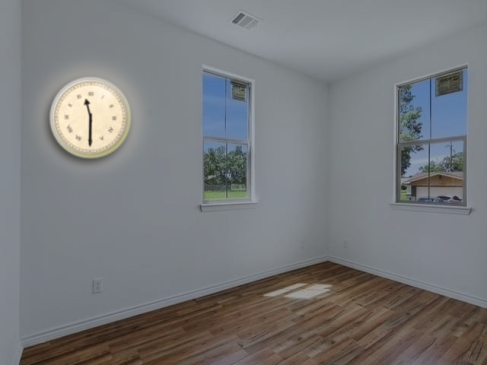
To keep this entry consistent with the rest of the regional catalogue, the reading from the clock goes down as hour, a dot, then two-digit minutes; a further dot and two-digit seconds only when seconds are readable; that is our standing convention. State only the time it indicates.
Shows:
11.30
